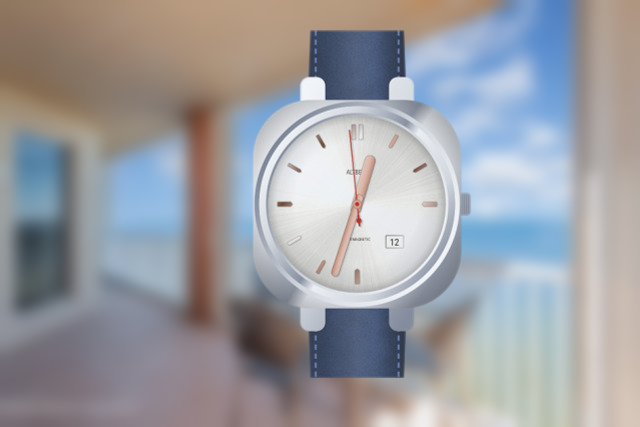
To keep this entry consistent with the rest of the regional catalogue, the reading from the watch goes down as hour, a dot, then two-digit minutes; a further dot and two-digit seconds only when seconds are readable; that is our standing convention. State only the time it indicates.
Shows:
12.32.59
